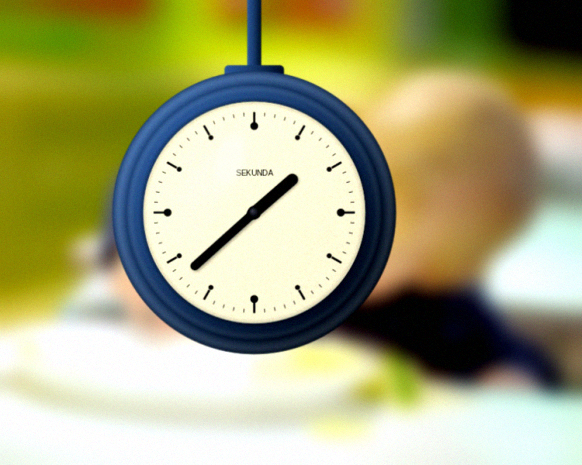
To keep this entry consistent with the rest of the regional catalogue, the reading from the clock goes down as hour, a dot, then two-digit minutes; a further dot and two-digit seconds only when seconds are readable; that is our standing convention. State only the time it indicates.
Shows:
1.38
